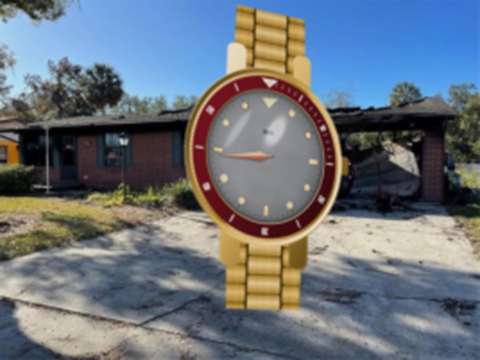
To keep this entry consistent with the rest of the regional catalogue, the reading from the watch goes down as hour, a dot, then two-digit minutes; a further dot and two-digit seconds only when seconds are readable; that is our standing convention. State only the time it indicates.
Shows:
8.44
